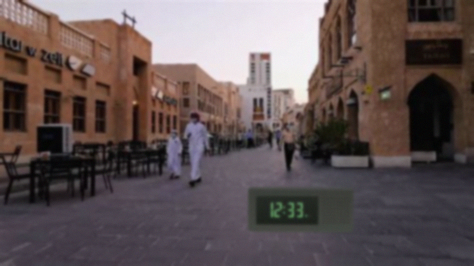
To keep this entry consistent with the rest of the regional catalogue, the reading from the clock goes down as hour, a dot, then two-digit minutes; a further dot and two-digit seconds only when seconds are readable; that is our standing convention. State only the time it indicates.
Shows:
12.33
